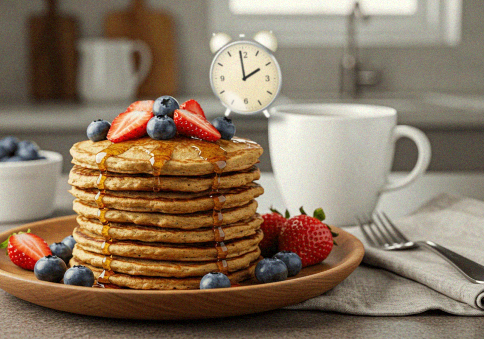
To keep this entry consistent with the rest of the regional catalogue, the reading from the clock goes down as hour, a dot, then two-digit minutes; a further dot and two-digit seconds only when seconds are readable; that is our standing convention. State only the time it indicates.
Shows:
1.59
